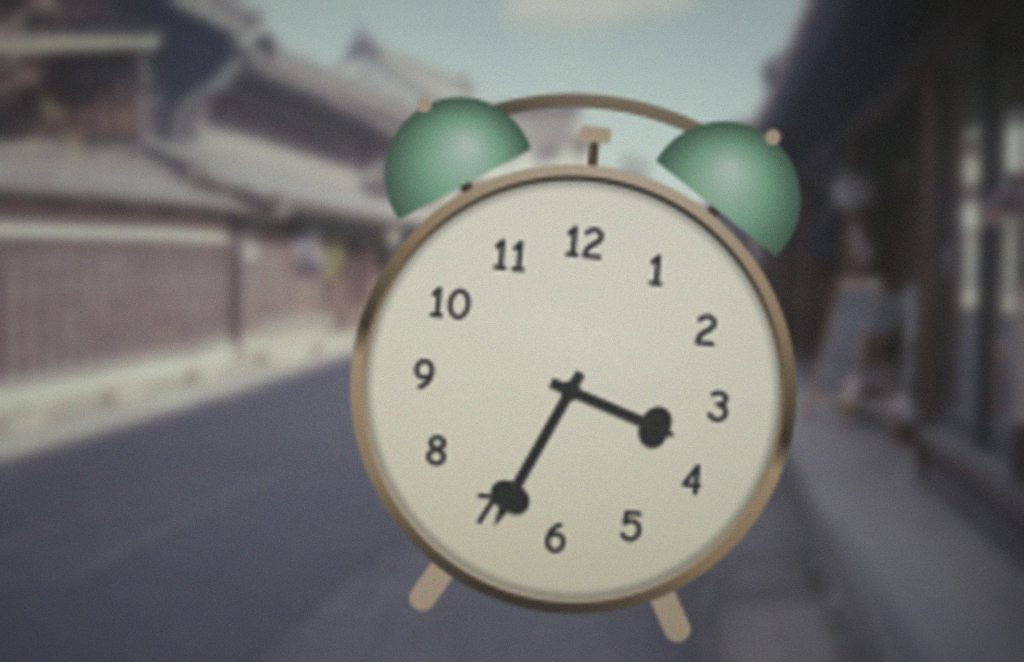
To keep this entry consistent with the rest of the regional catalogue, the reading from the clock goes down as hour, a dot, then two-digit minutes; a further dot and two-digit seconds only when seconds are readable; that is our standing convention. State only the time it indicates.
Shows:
3.34
